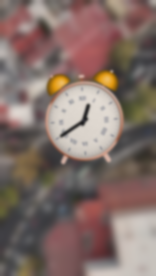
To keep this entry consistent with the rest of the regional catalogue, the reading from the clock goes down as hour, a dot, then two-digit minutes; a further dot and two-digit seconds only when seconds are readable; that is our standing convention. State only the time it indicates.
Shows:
12.40
